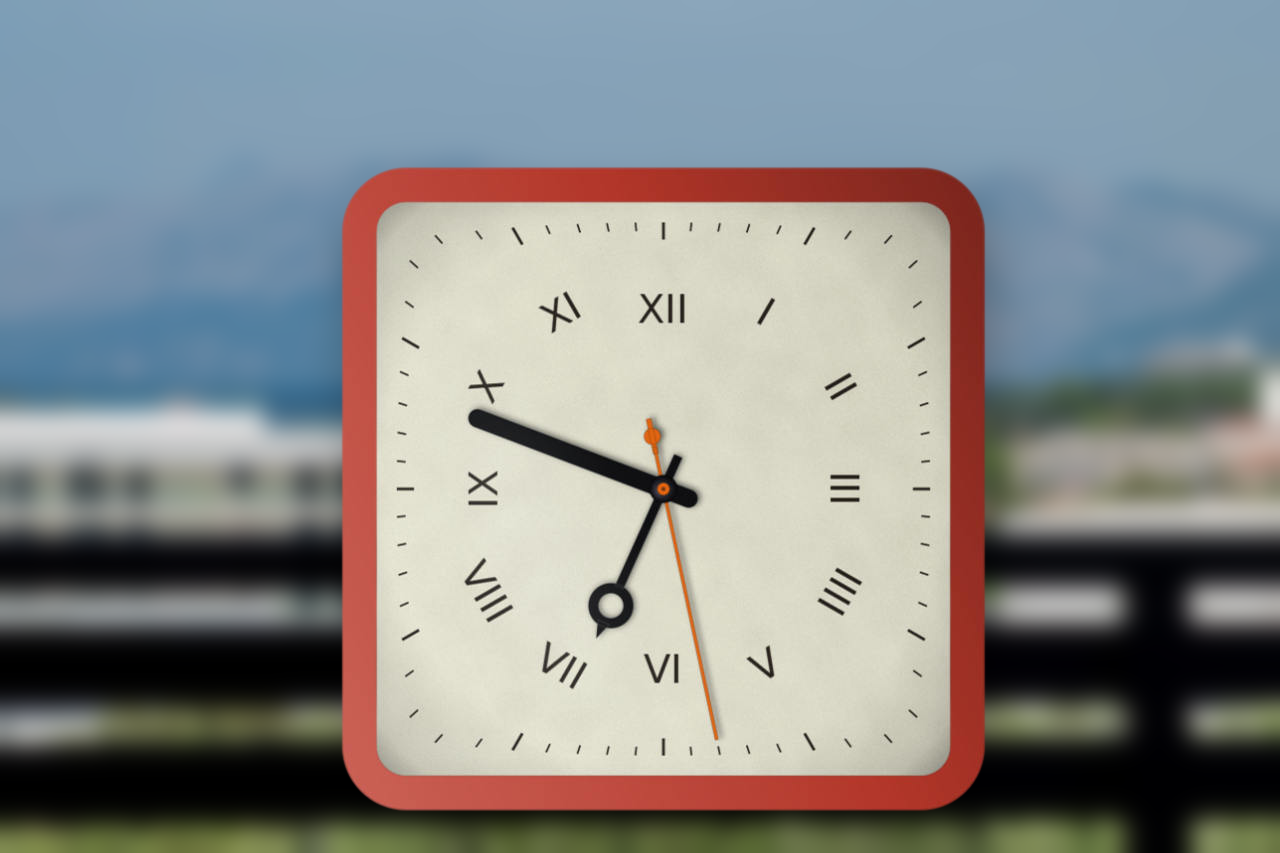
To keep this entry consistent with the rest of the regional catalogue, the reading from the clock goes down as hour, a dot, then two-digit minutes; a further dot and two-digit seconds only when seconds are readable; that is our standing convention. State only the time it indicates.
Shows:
6.48.28
